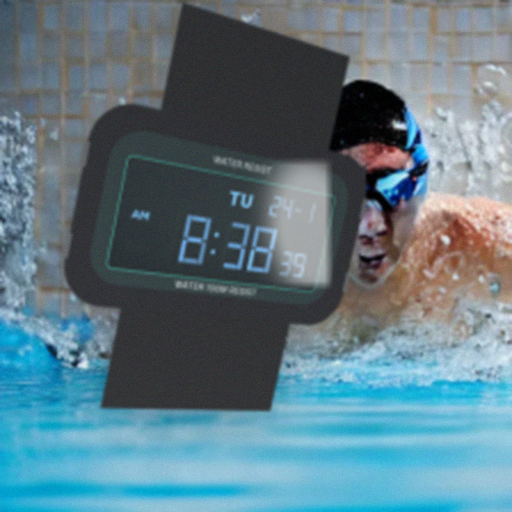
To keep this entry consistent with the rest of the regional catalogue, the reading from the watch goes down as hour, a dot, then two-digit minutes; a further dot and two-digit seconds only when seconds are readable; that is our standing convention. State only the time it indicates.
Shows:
8.38.39
